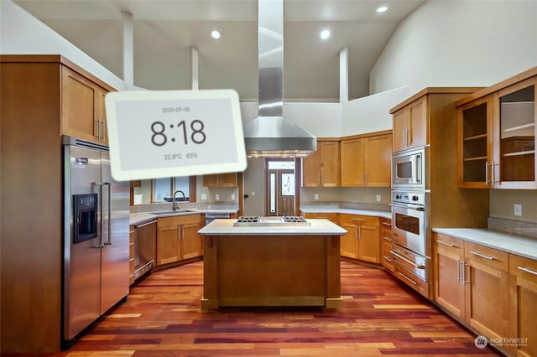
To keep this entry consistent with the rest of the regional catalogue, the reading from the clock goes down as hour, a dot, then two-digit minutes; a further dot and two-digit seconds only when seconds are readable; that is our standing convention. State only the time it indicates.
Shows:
8.18
